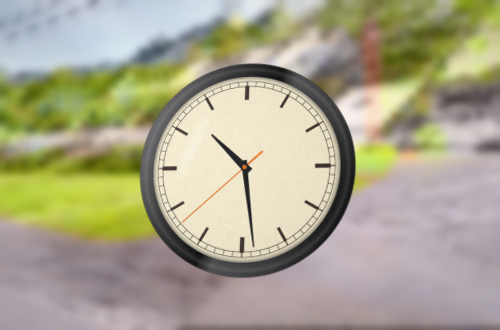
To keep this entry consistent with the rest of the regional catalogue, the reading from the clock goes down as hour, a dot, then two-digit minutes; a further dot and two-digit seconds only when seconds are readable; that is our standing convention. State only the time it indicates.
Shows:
10.28.38
